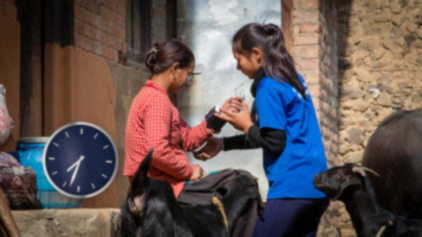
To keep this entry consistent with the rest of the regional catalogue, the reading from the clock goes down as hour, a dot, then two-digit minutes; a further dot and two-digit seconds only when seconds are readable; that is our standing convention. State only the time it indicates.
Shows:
7.33
